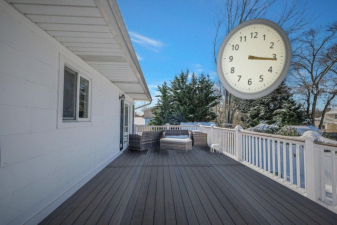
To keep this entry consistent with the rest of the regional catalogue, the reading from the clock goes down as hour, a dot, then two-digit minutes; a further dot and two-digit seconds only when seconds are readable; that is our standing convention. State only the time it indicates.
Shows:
3.16
